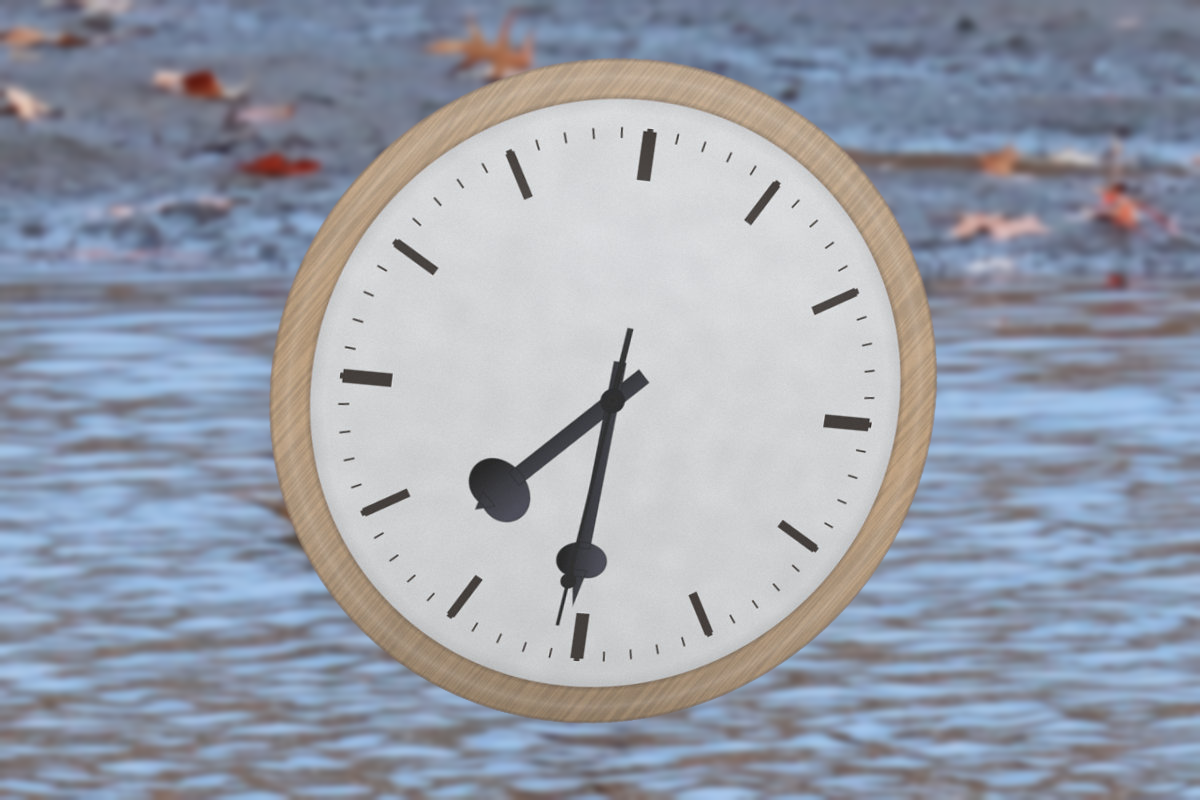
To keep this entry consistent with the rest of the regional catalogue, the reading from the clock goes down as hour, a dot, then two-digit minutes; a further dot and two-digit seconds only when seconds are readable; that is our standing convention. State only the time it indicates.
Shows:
7.30.31
